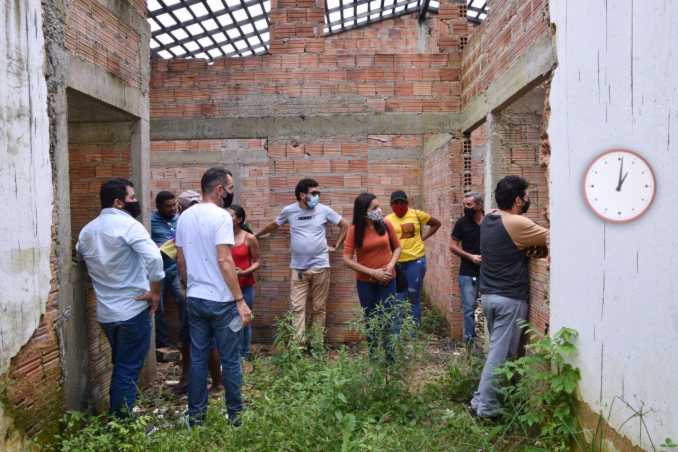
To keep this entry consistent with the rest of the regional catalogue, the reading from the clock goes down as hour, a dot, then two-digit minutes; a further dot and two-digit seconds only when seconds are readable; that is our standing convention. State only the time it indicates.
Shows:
1.01
